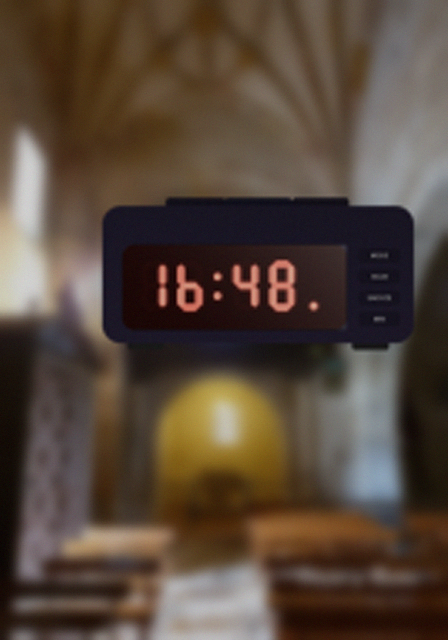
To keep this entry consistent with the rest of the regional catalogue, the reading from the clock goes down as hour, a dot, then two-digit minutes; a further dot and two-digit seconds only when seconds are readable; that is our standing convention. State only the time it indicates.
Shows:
16.48
